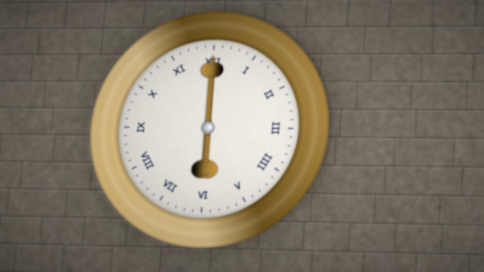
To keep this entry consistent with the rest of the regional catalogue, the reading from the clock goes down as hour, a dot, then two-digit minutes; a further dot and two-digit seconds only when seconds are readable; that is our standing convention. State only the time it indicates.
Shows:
6.00
